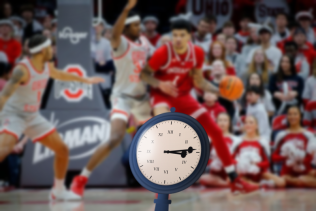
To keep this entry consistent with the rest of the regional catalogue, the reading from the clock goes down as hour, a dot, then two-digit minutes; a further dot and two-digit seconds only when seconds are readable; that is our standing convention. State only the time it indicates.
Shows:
3.14
